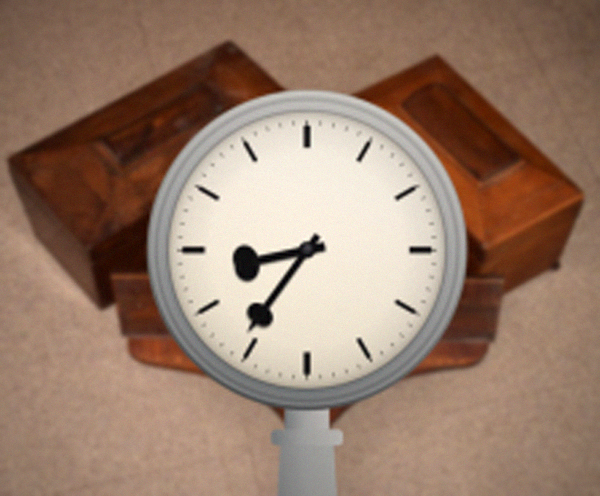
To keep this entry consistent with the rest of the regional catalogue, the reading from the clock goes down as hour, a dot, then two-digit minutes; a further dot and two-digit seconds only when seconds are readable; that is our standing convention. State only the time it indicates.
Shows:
8.36
